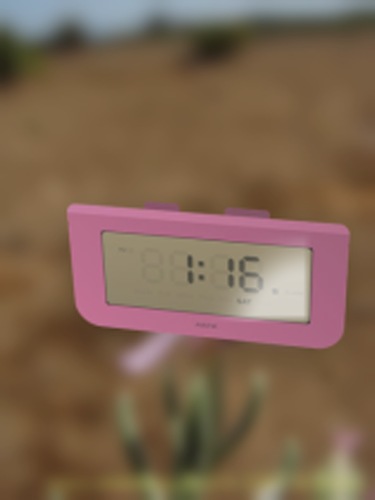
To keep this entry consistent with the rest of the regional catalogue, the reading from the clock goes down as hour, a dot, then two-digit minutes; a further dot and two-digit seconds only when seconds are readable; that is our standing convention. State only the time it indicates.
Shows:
1.16
